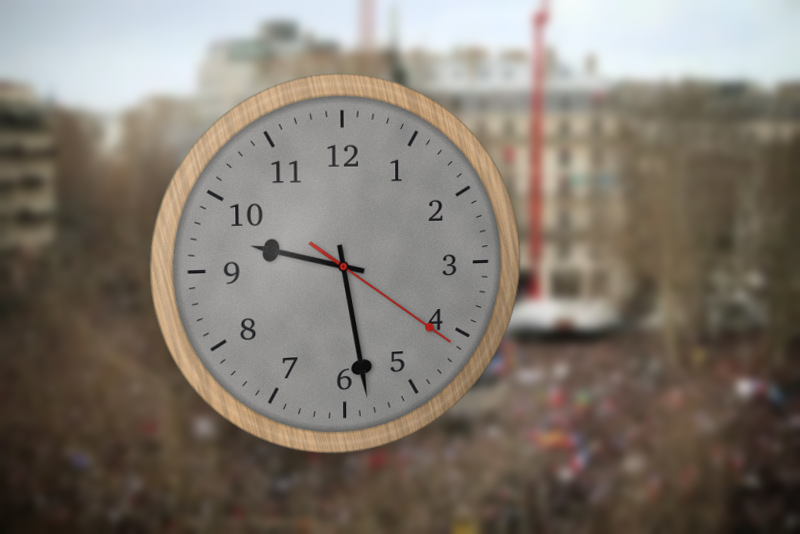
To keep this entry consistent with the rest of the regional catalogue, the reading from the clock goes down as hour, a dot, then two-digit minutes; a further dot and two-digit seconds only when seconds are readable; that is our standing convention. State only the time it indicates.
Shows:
9.28.21
